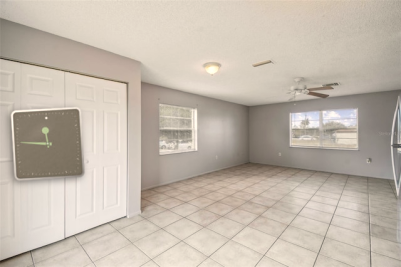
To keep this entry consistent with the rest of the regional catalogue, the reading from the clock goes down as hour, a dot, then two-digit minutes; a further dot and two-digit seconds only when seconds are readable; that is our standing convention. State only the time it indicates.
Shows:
11.46
